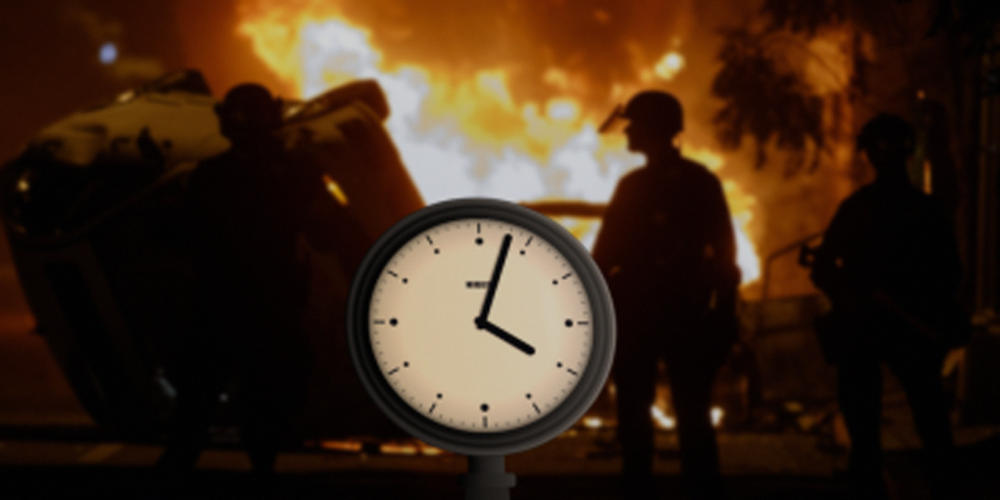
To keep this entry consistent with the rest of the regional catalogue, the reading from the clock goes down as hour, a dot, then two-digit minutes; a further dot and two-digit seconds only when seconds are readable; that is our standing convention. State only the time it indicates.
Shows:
4.03
